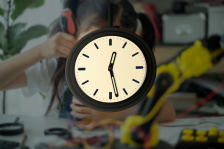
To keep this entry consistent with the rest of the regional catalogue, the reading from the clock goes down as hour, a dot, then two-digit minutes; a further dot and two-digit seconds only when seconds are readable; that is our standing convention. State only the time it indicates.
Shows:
12.28
